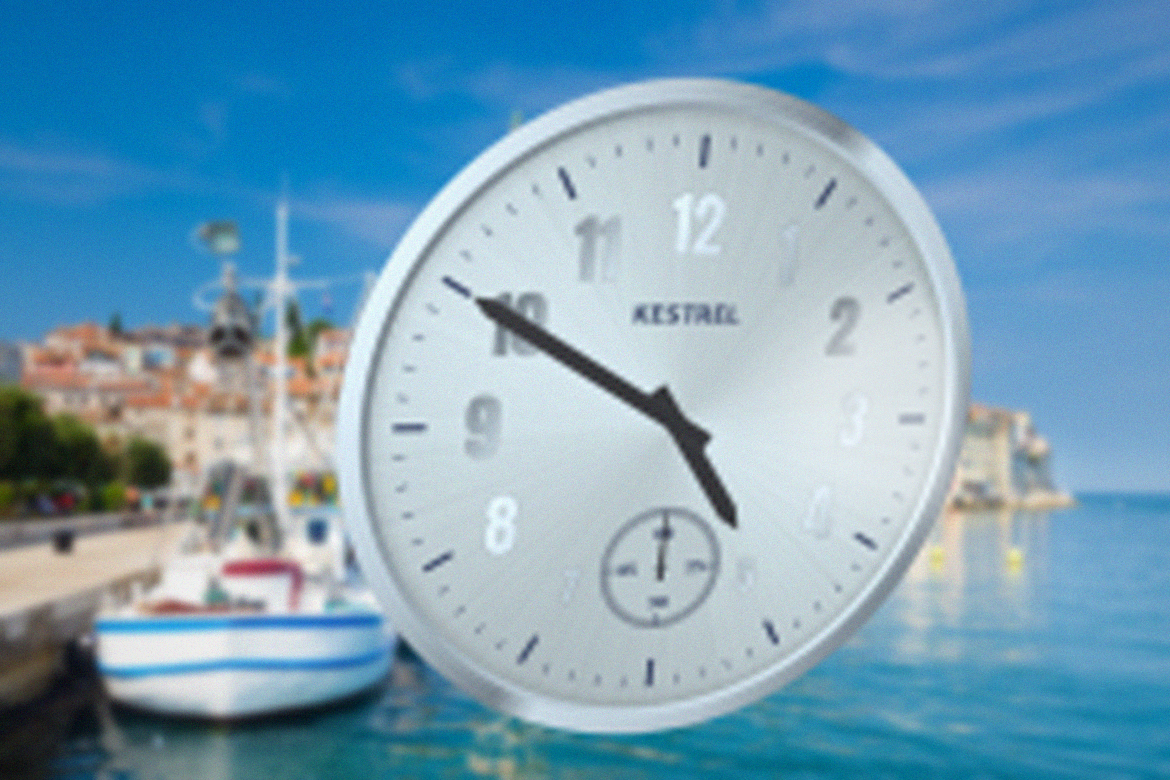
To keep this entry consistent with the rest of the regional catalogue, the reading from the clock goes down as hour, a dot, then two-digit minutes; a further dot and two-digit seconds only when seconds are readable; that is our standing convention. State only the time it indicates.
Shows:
4.50
